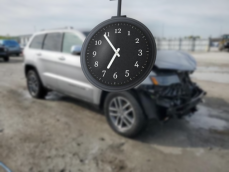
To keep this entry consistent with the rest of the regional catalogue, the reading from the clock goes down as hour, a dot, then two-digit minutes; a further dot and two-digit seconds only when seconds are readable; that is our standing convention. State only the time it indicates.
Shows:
6.54
